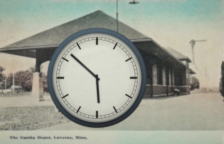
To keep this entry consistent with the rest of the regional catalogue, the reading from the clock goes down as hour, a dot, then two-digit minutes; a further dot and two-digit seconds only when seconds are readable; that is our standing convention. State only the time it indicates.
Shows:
5.52
